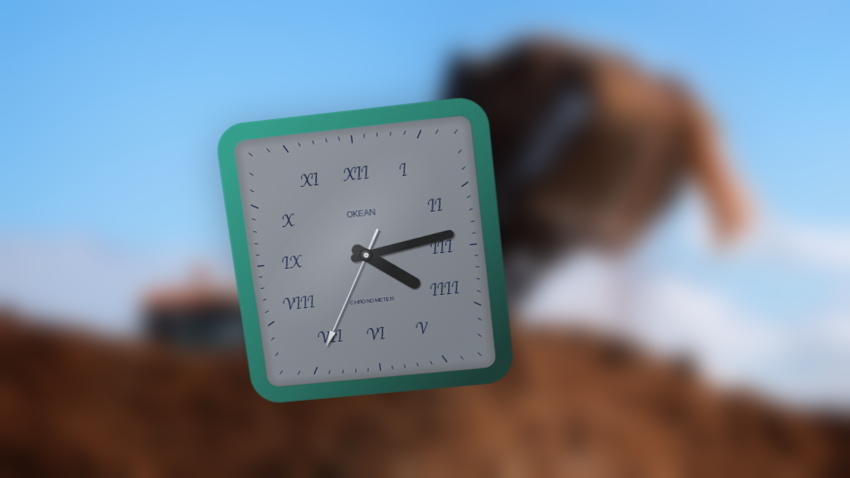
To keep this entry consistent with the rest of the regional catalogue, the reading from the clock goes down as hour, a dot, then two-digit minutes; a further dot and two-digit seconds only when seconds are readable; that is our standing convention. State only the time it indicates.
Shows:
4.13.35
